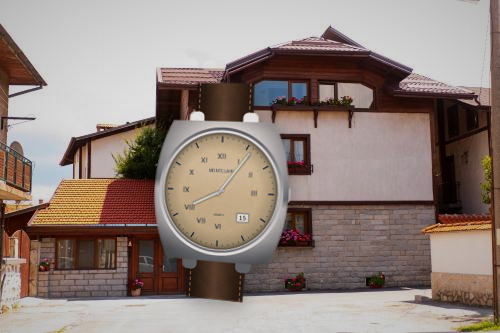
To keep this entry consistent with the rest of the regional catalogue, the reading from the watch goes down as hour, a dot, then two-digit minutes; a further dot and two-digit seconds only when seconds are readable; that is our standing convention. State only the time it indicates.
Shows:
8.06
